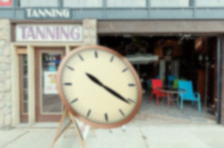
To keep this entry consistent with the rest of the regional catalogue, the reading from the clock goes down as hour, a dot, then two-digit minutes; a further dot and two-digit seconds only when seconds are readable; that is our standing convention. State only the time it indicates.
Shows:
10.21
